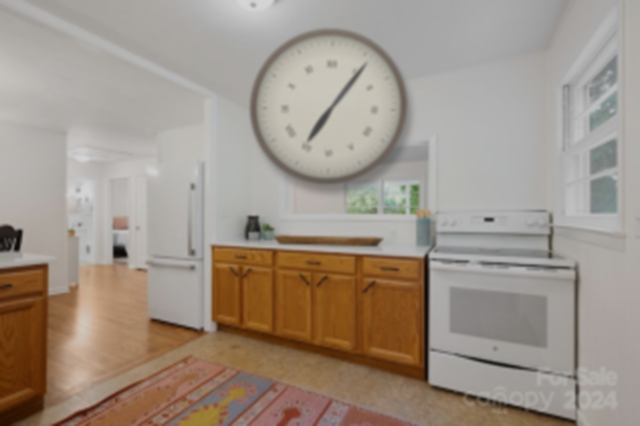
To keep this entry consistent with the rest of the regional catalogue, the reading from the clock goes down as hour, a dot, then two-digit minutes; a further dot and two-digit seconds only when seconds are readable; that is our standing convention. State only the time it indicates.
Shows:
7.06
